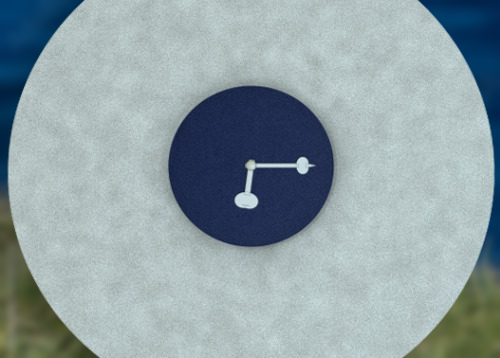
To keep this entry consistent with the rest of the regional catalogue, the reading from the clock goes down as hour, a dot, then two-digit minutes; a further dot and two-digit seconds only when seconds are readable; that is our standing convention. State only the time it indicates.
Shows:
6.15
